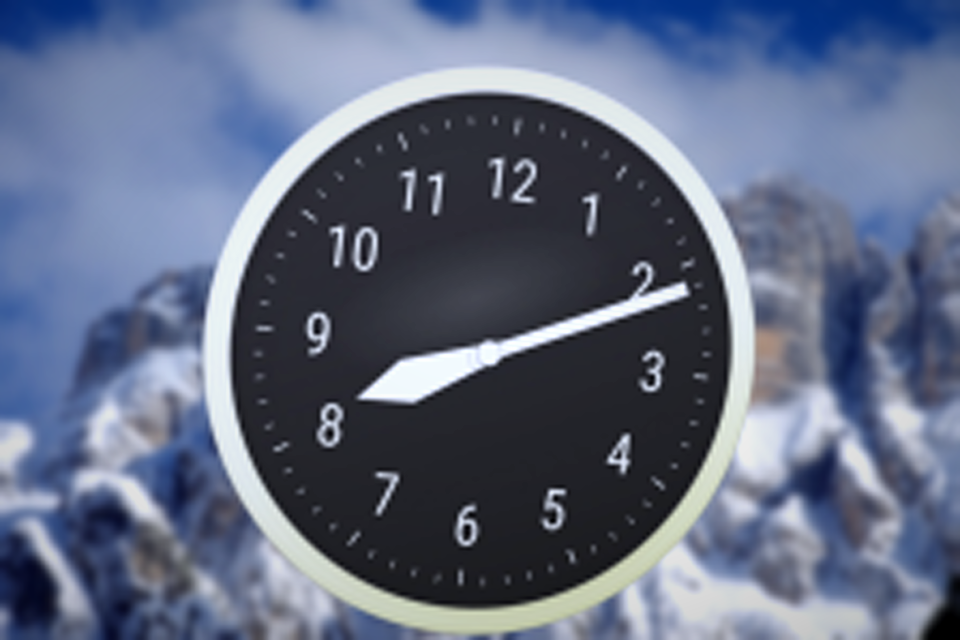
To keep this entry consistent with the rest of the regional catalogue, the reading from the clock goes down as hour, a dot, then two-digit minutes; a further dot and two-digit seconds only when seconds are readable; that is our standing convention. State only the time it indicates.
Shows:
8.11
